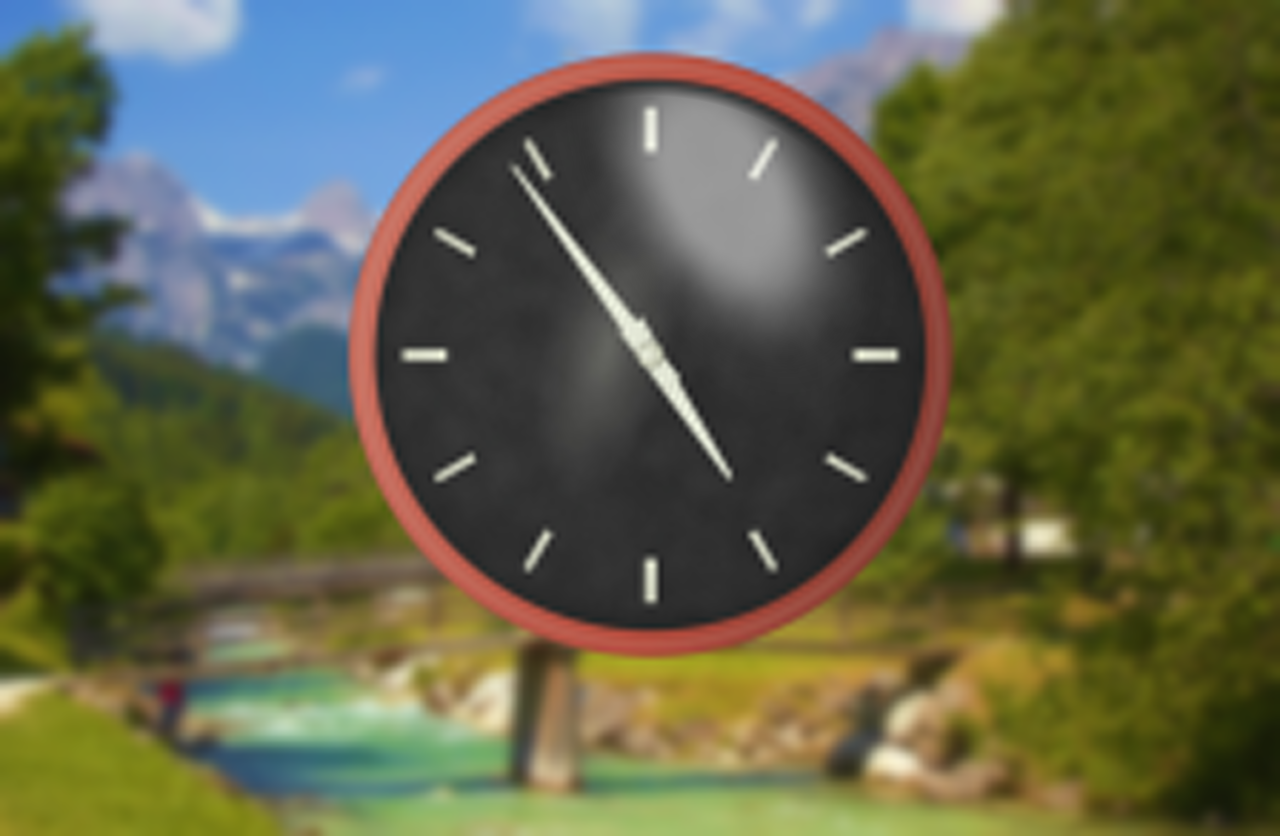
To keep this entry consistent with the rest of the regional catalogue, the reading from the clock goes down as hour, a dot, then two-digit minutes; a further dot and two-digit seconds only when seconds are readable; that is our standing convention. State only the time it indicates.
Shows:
4.54
